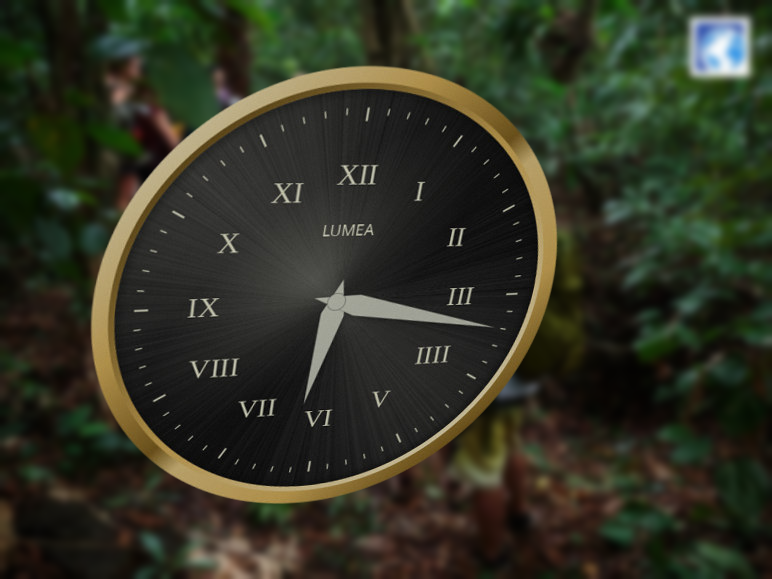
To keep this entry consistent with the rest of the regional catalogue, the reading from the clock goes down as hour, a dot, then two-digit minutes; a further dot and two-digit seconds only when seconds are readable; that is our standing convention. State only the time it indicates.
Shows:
6.17
